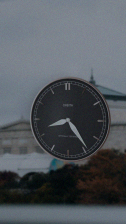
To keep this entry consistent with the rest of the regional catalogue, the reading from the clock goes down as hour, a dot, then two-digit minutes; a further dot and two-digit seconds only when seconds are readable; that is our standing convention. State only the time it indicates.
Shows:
8.24
